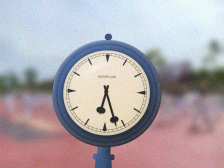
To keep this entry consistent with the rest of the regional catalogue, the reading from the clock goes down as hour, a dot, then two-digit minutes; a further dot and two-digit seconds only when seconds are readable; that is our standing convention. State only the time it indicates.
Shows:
6.27
